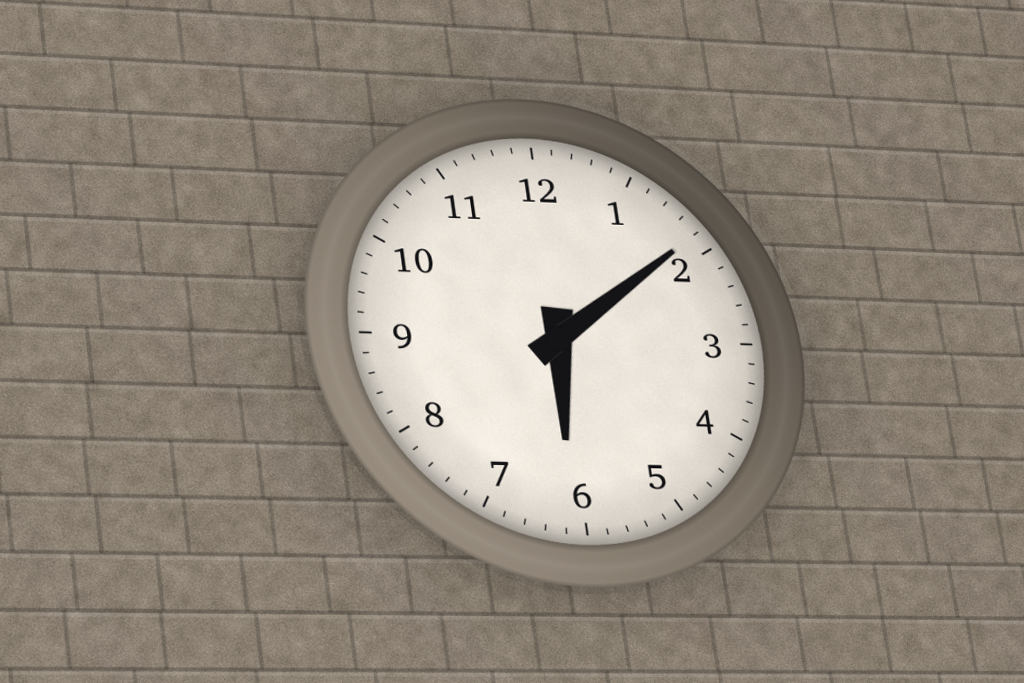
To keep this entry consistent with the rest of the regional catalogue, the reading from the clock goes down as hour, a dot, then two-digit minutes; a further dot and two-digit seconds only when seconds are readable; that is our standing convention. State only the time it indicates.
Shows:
6.09
